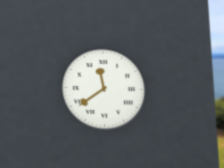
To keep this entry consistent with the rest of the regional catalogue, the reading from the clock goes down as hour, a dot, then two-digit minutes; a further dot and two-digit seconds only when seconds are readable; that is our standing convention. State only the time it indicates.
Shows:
11.39
